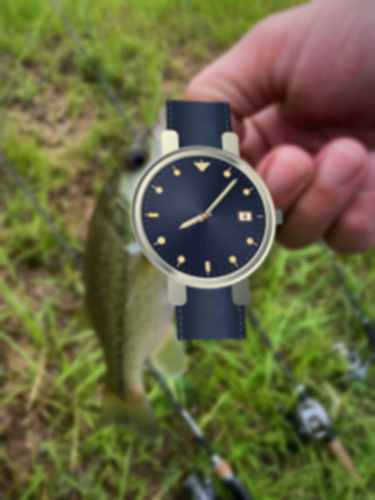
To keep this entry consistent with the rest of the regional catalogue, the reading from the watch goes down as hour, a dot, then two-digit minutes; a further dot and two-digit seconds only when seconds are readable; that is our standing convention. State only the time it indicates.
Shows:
8.07
